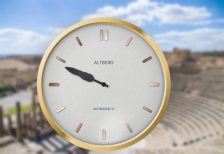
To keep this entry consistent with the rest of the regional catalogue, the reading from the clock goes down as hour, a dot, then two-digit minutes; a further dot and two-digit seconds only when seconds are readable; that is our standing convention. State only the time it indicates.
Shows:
9.49
